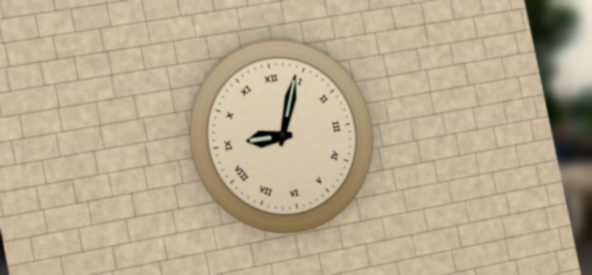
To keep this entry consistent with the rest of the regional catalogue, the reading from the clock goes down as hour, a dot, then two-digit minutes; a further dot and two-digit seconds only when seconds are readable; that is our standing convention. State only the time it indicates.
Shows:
9.04
